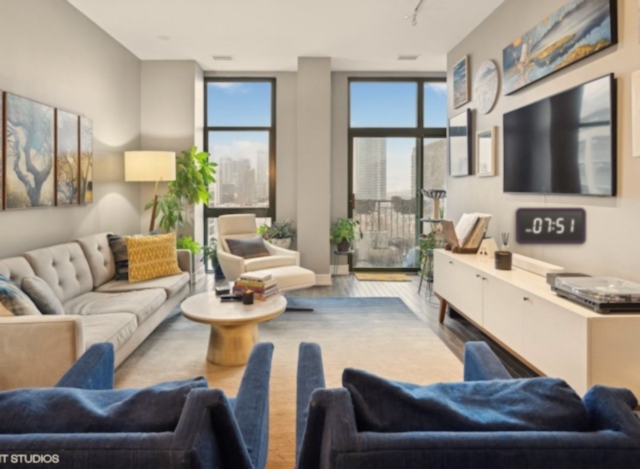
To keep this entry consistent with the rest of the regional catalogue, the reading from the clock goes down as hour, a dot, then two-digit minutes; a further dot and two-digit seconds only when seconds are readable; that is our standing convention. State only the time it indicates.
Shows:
7.51
